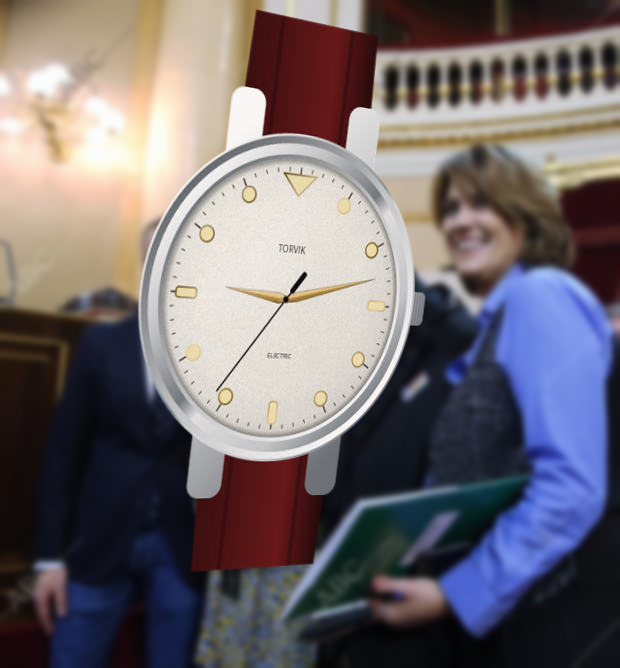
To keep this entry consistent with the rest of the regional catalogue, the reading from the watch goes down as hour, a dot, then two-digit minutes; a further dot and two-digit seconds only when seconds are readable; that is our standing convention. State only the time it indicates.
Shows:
9.12.36
